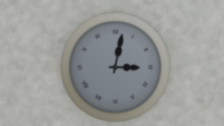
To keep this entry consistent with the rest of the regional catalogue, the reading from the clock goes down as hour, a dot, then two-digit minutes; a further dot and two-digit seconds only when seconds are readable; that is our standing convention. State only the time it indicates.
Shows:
3.02
